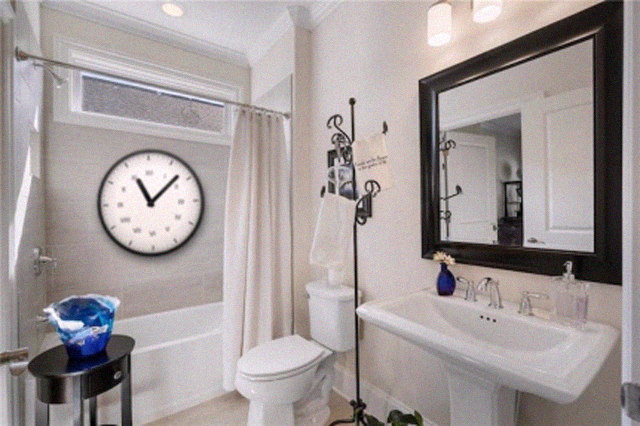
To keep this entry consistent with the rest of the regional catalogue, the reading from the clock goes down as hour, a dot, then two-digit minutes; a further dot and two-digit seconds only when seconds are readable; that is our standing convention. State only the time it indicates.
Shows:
11.08
